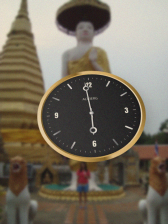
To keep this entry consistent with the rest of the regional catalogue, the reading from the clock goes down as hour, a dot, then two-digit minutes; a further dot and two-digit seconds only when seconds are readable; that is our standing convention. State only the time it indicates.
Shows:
5.59
